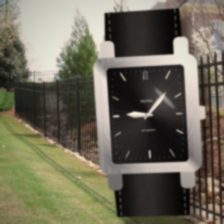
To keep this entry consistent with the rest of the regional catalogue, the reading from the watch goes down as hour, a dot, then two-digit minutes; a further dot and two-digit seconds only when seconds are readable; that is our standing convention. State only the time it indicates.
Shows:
9.07
